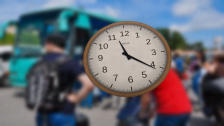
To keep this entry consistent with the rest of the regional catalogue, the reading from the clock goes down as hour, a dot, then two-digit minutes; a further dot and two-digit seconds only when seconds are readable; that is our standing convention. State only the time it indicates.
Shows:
11.21
